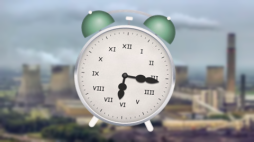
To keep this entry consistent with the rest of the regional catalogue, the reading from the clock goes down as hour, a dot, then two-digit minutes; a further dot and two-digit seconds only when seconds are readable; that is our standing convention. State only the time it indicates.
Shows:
6.16
